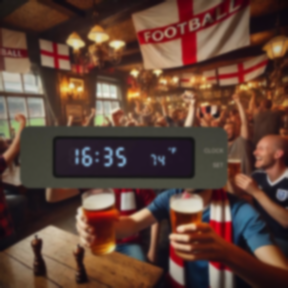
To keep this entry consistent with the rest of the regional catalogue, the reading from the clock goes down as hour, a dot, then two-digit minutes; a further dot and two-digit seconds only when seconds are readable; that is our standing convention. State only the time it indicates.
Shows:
16.35
